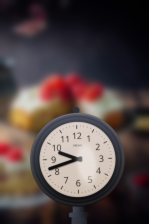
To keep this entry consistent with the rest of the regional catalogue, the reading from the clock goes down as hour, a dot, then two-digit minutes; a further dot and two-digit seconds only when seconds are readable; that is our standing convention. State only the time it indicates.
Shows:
9.42
